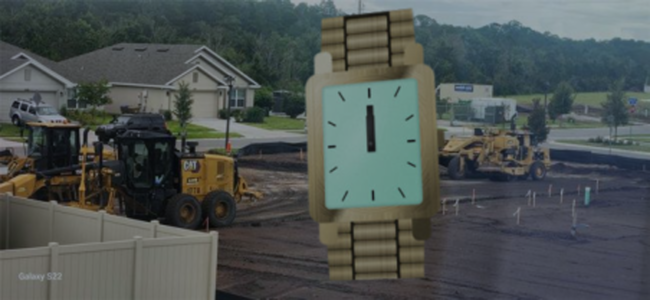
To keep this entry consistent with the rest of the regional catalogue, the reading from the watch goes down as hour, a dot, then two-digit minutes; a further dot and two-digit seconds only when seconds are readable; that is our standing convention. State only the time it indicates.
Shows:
12.00
